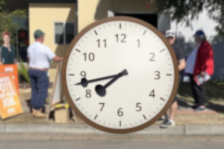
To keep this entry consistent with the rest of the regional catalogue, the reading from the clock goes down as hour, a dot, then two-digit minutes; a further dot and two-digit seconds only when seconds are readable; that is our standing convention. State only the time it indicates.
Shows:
7.43
